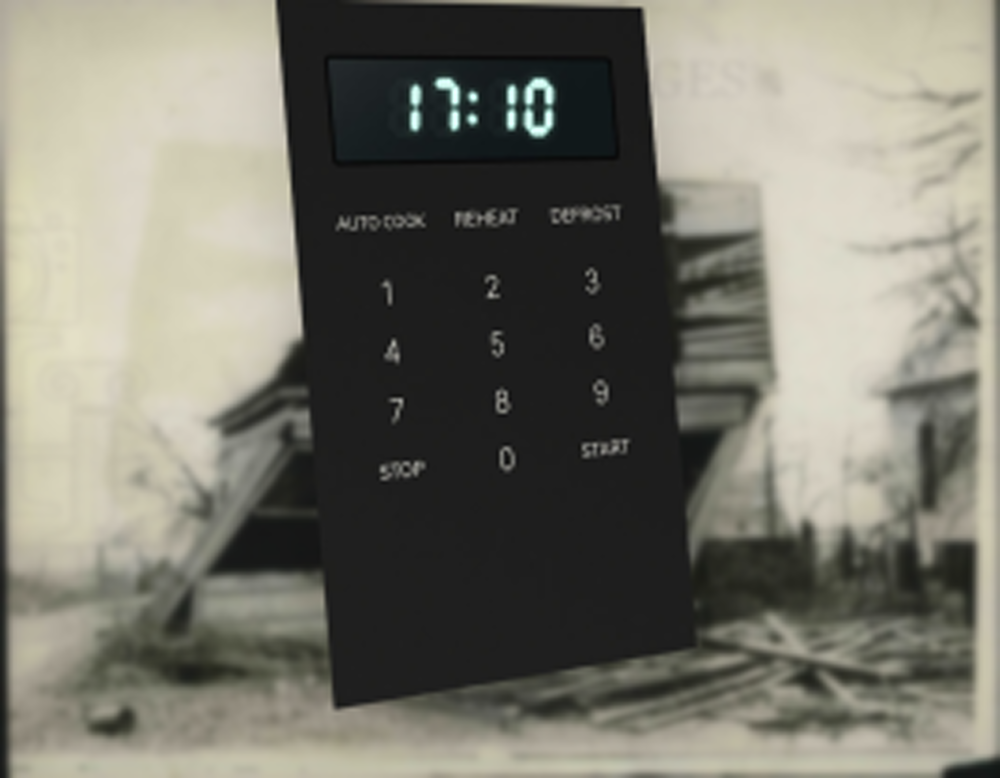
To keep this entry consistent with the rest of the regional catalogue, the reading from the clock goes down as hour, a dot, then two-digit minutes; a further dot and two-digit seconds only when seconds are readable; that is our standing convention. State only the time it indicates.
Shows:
17.10
